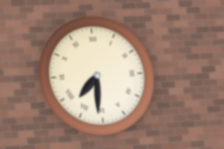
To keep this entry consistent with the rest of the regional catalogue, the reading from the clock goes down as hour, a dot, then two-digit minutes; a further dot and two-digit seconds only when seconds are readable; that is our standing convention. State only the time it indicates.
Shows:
7.31
